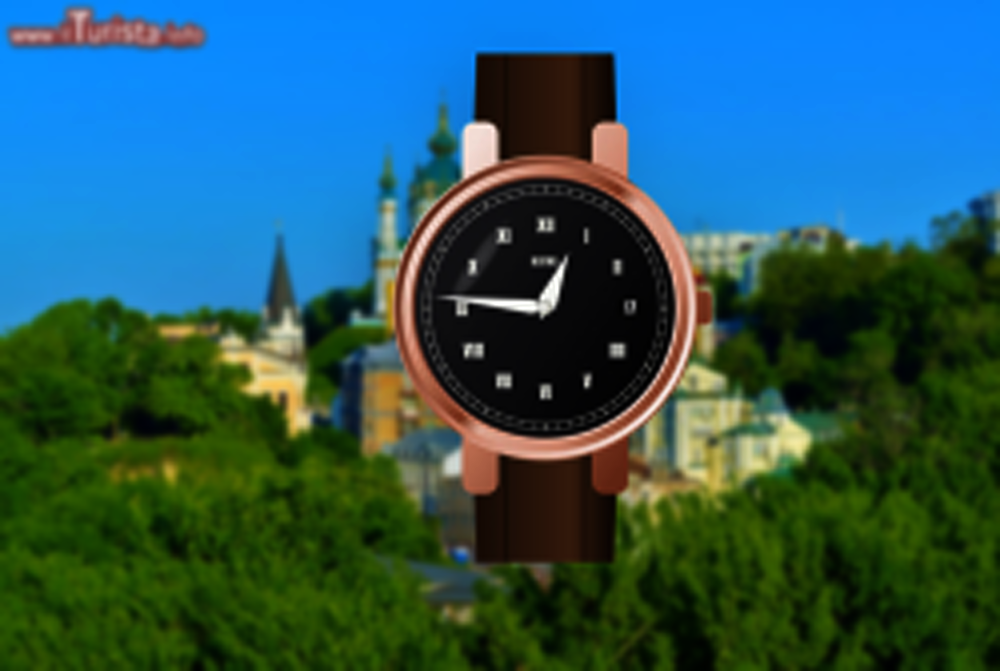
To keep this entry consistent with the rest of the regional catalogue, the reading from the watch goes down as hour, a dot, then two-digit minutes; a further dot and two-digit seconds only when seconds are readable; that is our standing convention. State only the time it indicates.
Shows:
12.46
